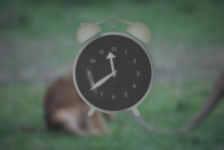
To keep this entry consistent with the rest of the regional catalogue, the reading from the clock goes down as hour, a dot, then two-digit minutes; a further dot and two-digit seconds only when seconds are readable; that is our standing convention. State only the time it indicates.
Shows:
11.39
